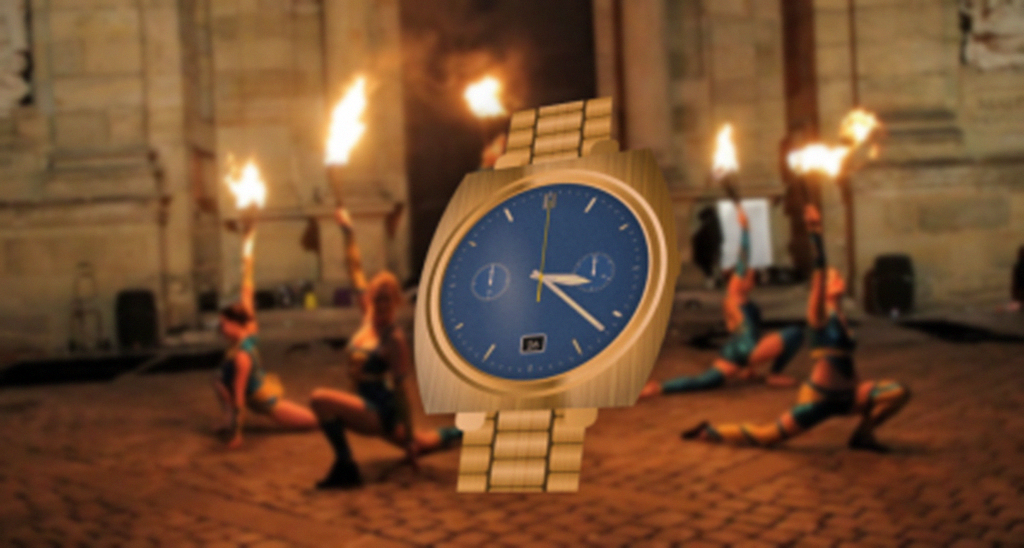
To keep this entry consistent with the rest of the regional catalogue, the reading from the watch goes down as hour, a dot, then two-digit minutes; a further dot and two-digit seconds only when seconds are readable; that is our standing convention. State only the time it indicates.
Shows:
3.22
